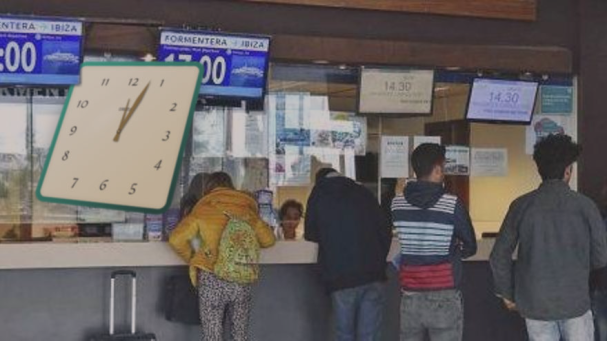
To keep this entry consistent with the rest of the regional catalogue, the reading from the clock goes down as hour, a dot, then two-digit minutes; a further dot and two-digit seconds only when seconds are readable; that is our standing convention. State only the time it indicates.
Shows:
12.03
